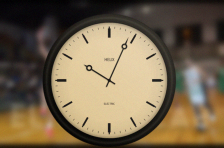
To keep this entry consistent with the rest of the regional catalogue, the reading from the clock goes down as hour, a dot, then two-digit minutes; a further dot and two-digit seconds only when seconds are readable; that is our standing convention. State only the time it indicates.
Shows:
10.04
